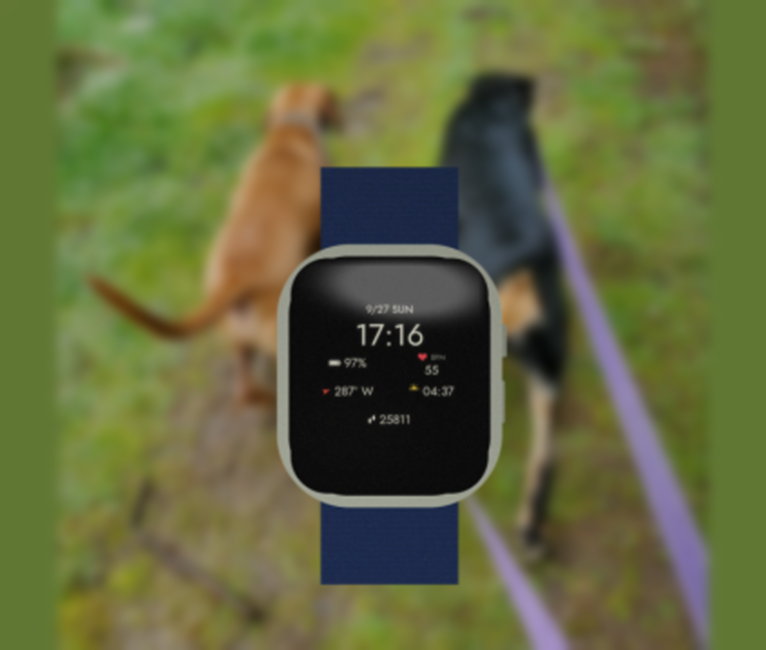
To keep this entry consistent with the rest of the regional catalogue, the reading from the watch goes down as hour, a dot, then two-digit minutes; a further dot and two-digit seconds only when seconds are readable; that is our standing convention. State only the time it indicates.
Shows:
17.16
